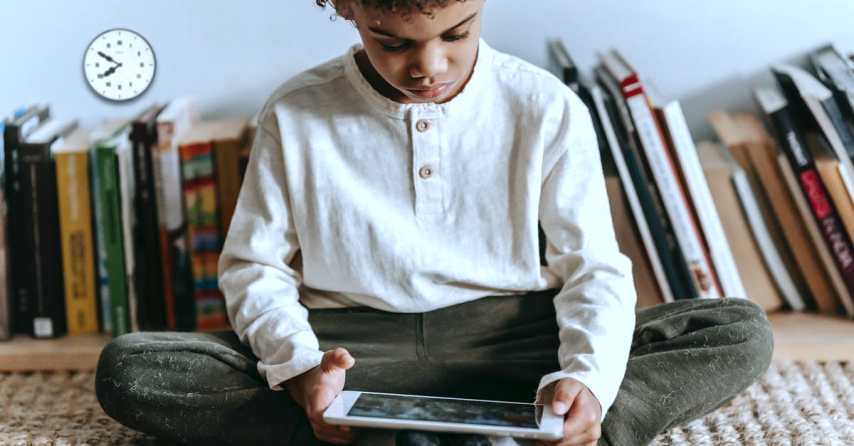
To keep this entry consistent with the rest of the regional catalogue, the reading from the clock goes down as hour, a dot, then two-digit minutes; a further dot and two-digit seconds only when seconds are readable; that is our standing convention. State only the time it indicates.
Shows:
7.50
